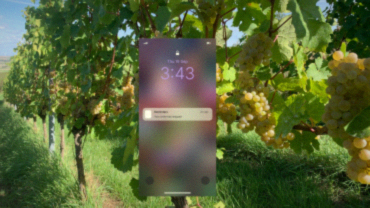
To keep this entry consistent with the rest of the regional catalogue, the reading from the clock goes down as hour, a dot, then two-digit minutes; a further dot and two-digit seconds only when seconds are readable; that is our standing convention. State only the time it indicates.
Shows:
3.43
